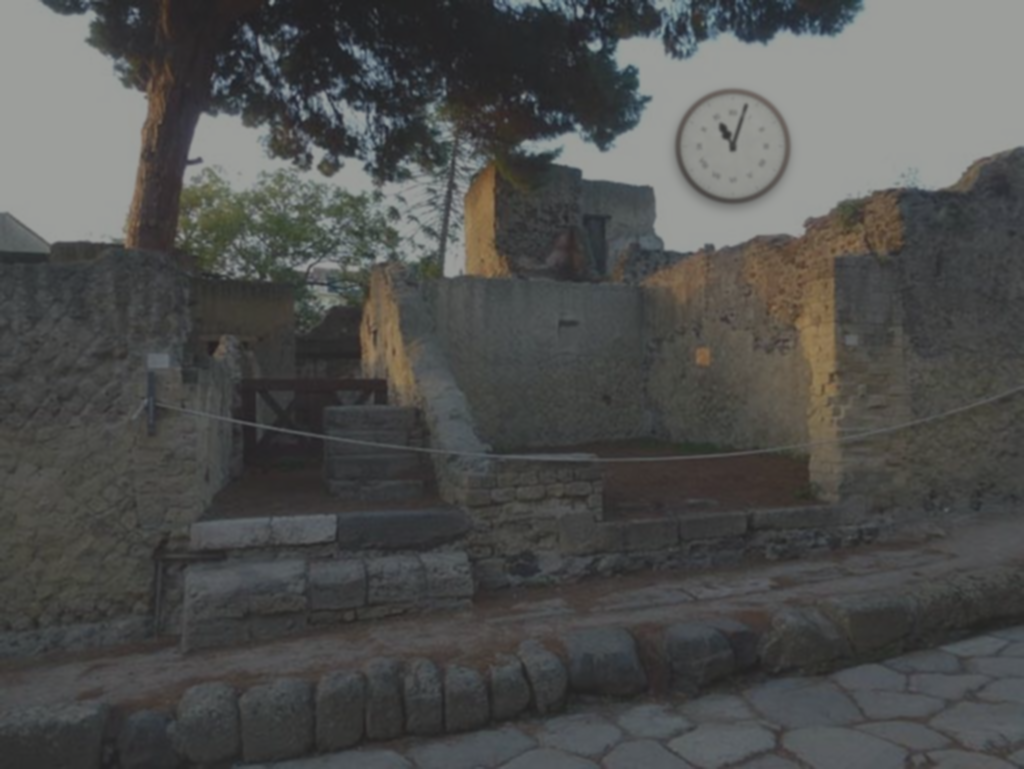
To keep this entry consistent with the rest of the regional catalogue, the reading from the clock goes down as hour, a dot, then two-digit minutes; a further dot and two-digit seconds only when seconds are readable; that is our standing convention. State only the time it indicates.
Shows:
11.03
